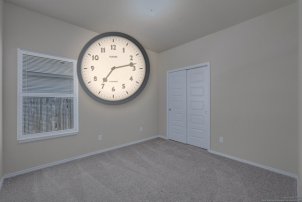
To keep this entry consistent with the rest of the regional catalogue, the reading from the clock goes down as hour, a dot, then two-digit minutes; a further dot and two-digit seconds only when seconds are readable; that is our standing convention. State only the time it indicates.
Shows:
7.13
